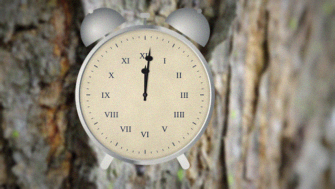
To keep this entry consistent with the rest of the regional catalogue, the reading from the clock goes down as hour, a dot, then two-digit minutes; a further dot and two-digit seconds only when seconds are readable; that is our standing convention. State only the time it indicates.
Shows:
12.01
